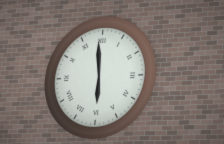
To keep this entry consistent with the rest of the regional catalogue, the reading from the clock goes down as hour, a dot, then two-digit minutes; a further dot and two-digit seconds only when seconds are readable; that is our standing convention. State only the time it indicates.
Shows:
5.59
